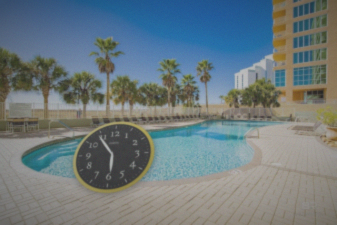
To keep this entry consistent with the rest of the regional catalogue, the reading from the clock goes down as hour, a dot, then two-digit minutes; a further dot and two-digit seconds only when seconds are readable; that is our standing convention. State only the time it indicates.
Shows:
5.54
